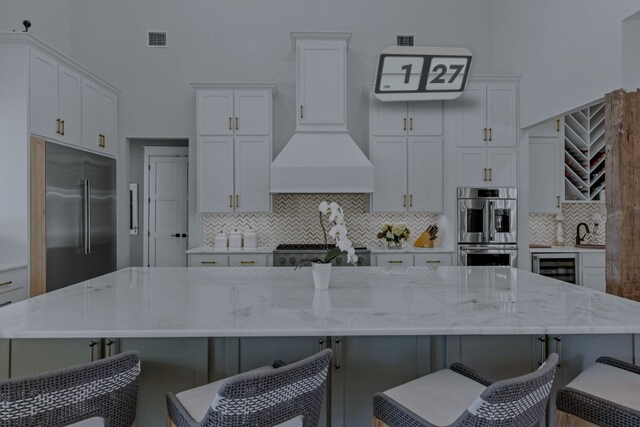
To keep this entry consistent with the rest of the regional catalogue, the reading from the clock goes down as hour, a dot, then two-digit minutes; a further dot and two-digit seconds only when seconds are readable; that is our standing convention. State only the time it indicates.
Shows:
1.27
